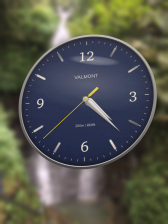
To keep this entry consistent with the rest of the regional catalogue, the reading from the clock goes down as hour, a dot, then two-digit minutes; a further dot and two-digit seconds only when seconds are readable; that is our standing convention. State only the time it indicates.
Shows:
4.22.38
